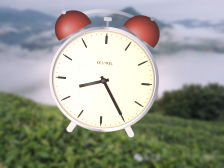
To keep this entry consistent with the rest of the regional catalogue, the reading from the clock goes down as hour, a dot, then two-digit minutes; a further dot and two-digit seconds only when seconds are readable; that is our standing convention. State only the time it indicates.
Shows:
8.25
